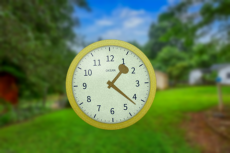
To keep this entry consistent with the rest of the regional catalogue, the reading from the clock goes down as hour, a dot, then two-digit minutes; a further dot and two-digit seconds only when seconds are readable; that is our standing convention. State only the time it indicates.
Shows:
1.22
